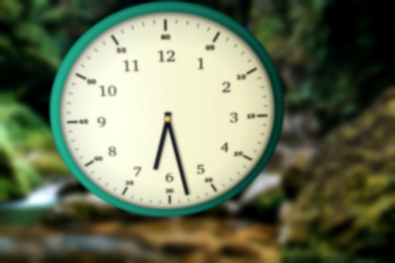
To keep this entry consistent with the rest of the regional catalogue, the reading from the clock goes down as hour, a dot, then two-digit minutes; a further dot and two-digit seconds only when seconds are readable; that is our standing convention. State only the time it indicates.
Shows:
6.28
